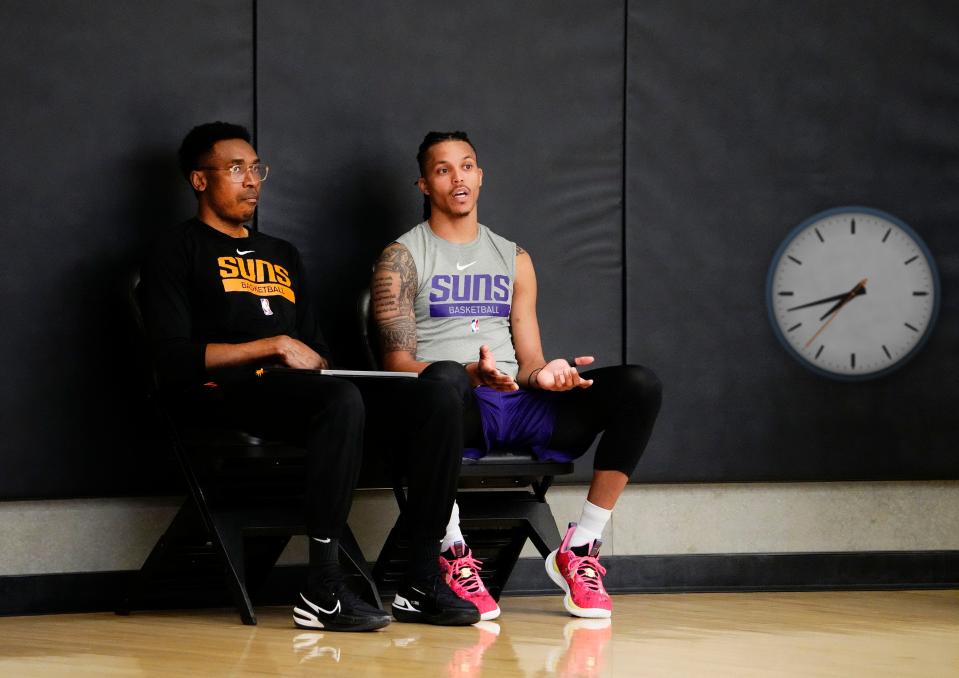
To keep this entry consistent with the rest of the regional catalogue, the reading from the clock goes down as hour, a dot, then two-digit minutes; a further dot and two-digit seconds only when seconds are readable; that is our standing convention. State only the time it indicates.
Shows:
7.42.37
